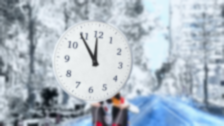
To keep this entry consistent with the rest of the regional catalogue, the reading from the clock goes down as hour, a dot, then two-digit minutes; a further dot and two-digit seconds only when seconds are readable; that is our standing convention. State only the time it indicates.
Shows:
11.54
